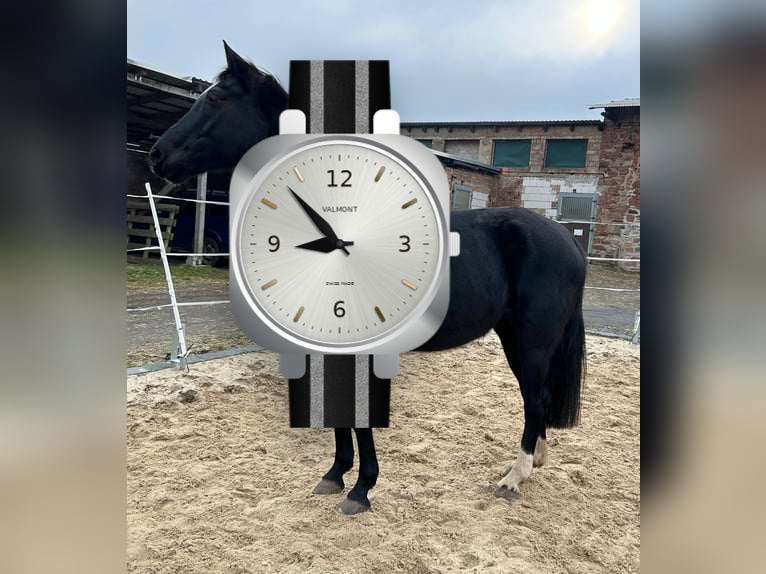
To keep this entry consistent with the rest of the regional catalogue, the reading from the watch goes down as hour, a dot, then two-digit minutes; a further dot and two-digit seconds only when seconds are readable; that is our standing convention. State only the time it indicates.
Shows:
8.53
